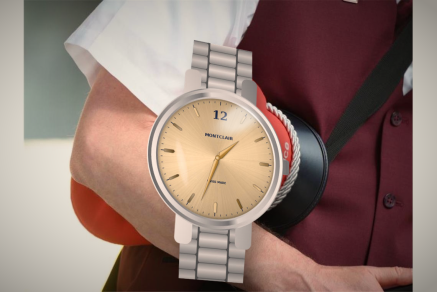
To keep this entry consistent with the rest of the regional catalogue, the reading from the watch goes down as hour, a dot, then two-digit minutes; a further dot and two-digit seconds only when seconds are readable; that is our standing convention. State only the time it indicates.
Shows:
1.33
